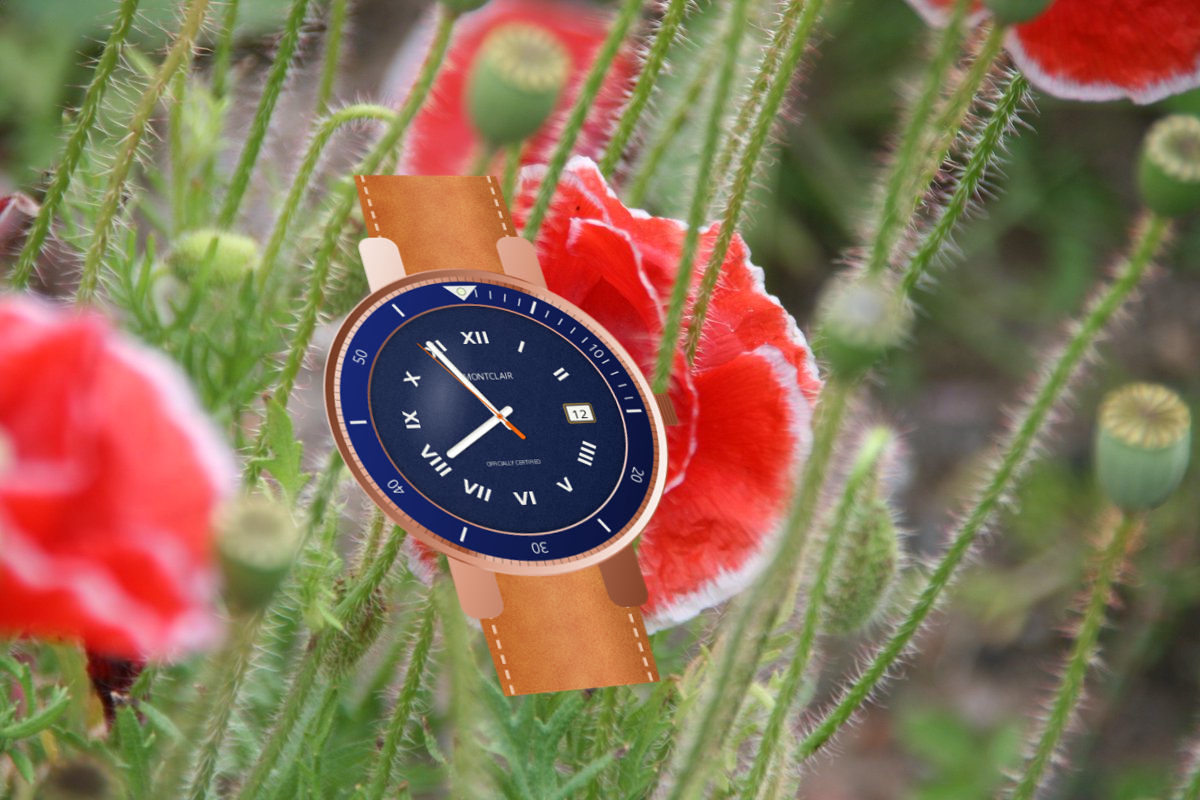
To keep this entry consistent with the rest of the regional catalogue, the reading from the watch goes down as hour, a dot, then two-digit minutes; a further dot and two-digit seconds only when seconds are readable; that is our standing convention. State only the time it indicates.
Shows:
7.54.54
